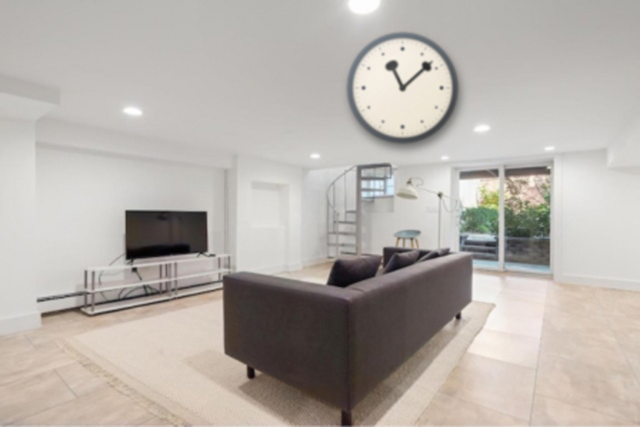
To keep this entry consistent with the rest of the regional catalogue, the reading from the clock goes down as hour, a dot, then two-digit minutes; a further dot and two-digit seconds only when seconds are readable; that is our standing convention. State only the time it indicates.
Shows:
11.08
